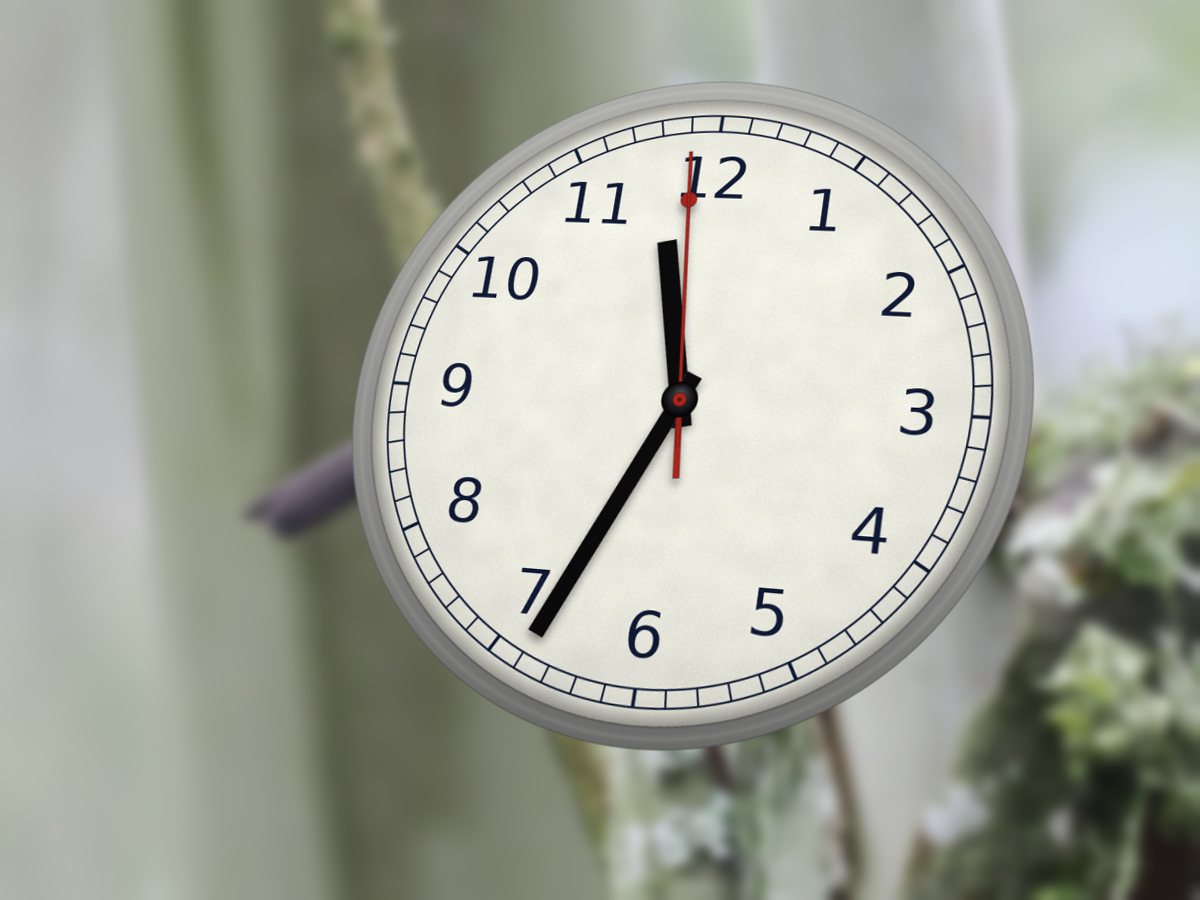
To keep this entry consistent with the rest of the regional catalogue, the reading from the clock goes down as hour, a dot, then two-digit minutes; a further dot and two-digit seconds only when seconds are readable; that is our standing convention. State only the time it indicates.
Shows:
11.33.59
